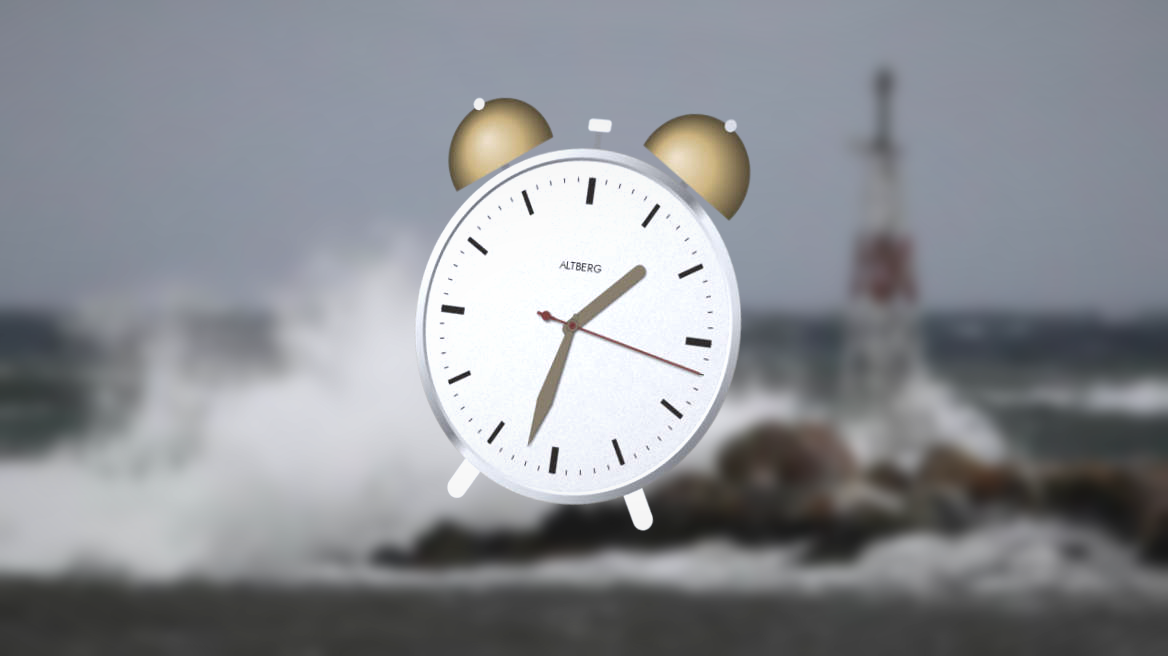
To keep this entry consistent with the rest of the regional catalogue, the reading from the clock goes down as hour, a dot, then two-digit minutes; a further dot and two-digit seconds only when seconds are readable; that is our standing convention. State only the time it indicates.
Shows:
1.32.17
